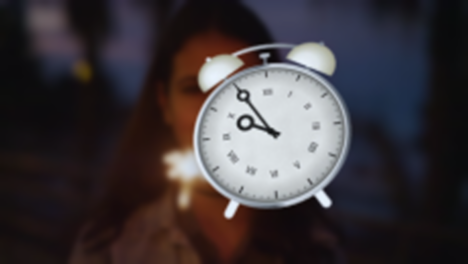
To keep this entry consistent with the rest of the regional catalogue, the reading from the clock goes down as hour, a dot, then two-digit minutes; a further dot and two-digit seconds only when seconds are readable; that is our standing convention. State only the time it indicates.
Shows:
9.55
